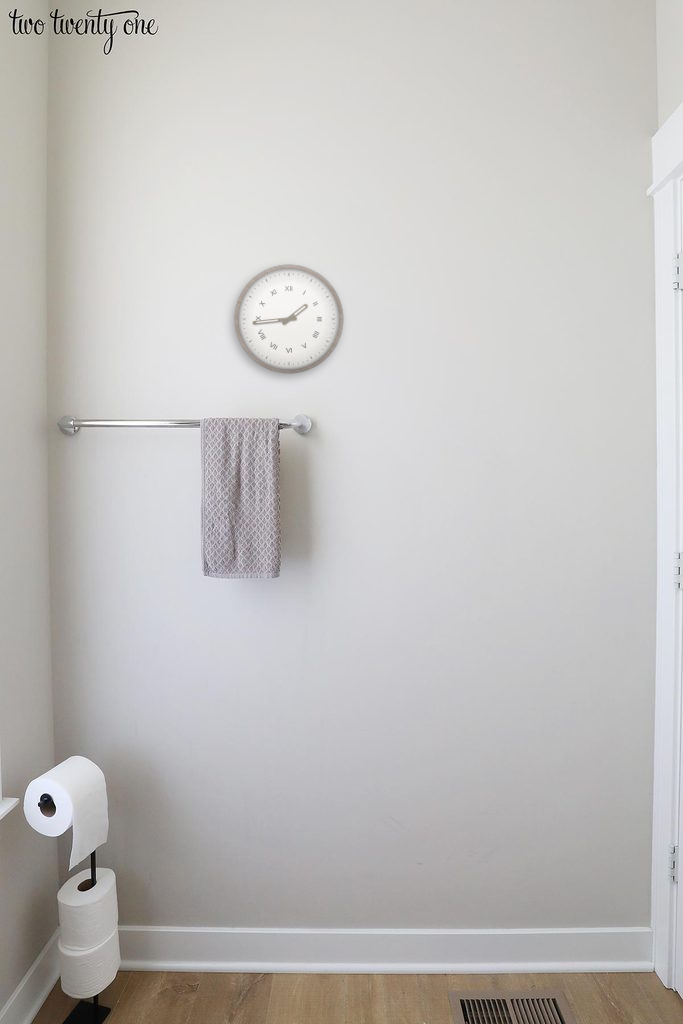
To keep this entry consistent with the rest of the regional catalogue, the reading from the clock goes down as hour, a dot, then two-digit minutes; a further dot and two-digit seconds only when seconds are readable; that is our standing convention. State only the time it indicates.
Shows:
1.44
